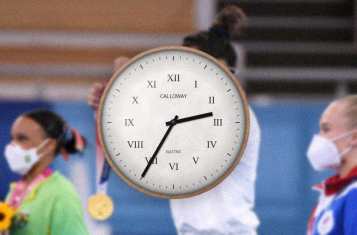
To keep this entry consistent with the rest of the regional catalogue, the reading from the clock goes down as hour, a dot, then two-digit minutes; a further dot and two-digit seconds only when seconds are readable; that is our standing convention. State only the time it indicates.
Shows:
2.35
